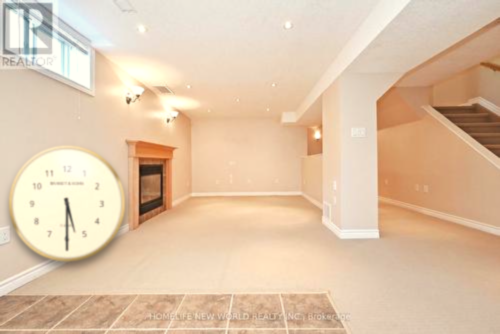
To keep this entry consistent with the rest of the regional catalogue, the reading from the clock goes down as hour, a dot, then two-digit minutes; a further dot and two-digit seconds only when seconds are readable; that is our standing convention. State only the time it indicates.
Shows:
5.30
